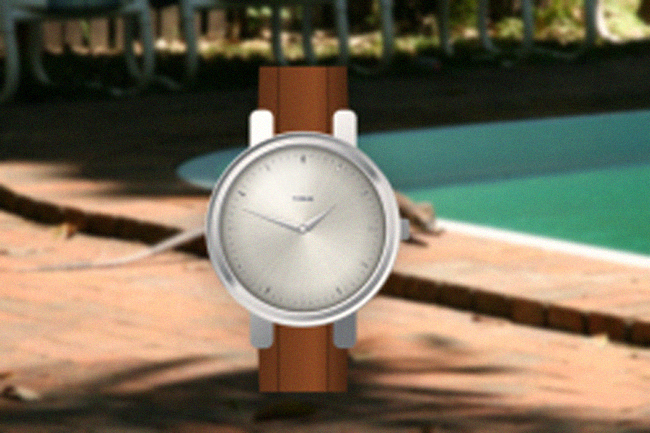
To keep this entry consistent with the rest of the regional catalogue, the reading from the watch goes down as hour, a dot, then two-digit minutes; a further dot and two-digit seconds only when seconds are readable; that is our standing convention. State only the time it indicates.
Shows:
1.48
